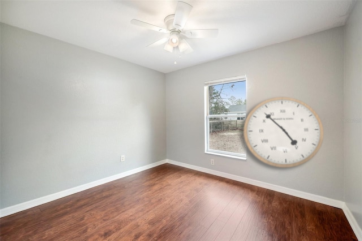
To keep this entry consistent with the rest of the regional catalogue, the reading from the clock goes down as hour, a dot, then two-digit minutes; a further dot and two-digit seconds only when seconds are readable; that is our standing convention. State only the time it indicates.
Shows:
4.53
